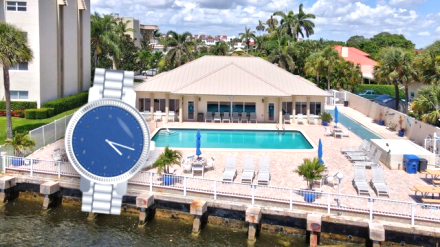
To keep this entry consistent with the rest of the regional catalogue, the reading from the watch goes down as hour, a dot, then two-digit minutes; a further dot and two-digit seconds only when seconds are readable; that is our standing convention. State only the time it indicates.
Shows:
4.17
